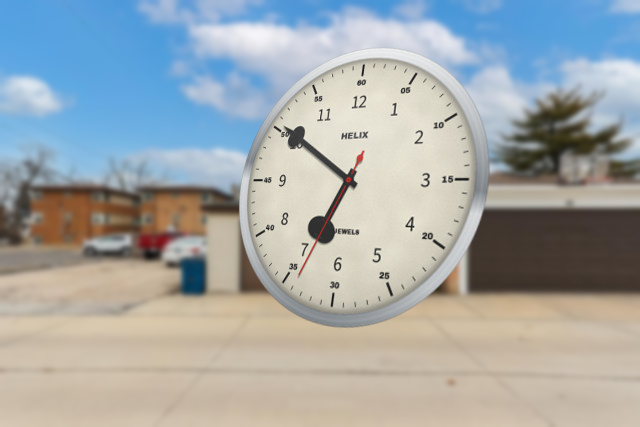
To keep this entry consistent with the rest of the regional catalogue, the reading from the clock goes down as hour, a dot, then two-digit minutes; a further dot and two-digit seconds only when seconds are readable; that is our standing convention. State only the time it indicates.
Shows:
6.50.34
